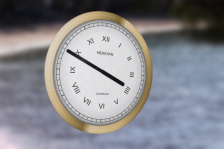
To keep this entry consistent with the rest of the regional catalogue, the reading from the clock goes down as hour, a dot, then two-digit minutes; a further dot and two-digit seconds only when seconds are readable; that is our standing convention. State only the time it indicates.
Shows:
3.49
